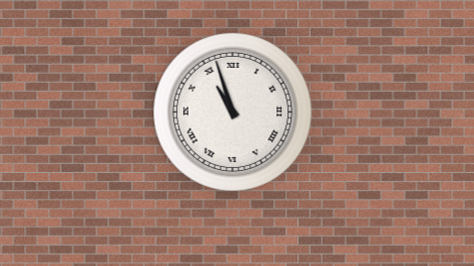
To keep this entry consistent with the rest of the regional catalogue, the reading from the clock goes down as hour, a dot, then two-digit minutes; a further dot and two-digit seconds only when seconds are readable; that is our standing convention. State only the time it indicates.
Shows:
10.57
